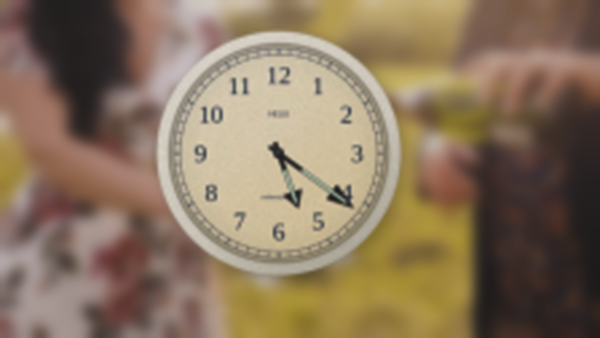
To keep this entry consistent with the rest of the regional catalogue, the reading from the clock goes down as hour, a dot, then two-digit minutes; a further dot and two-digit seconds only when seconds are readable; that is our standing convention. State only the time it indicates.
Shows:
5.21
